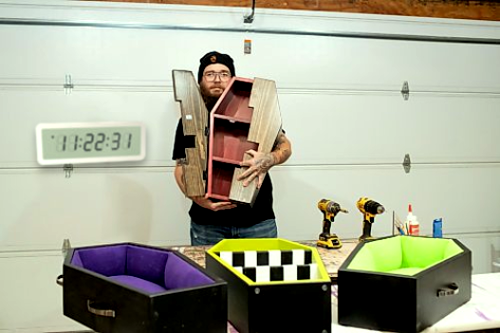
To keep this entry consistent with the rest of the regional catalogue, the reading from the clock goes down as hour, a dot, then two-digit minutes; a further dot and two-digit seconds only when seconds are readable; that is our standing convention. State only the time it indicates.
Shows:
11.22.31
